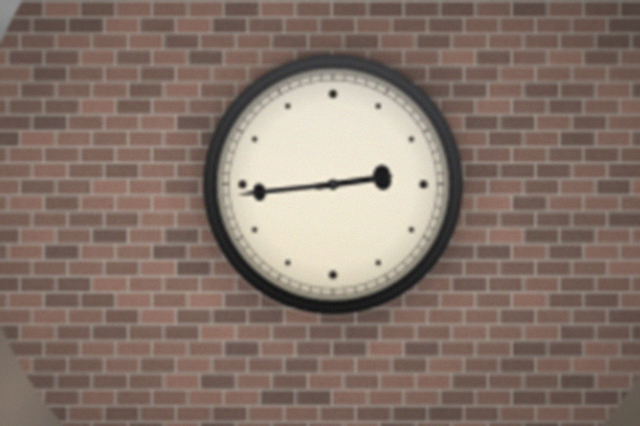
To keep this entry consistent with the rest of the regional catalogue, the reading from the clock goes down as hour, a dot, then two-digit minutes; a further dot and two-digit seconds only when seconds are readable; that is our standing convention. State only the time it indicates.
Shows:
2.44
